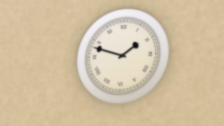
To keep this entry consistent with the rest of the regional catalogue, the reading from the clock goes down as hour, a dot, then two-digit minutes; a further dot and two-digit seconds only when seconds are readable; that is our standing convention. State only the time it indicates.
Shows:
1.48
